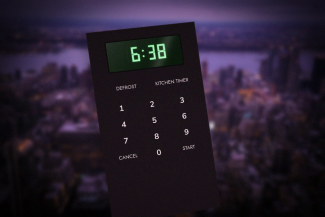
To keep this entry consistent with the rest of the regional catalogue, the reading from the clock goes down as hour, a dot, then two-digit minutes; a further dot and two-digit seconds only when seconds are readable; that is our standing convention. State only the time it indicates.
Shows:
6.38
